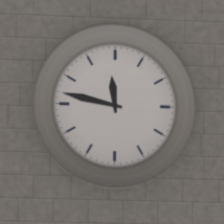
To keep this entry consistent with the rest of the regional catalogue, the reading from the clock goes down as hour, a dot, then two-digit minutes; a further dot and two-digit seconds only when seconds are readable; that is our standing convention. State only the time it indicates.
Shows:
11.47
